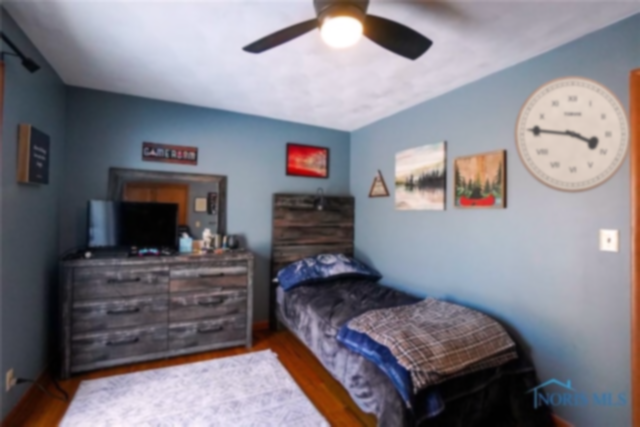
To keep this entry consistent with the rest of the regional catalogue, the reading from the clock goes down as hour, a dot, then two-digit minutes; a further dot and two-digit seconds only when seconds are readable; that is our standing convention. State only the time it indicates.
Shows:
3.46
